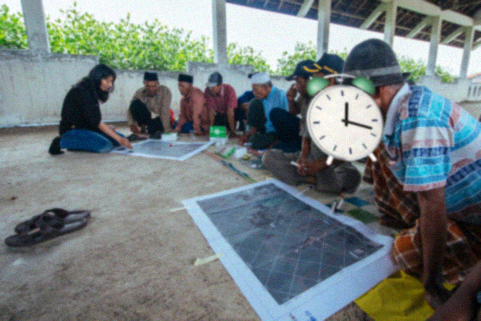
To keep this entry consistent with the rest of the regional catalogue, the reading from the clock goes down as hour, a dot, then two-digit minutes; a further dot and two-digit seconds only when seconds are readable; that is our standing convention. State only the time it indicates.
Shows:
12.18
